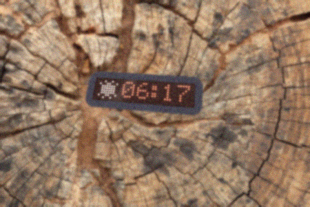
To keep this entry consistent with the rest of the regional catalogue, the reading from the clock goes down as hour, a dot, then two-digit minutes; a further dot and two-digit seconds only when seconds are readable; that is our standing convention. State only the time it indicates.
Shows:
6.17
